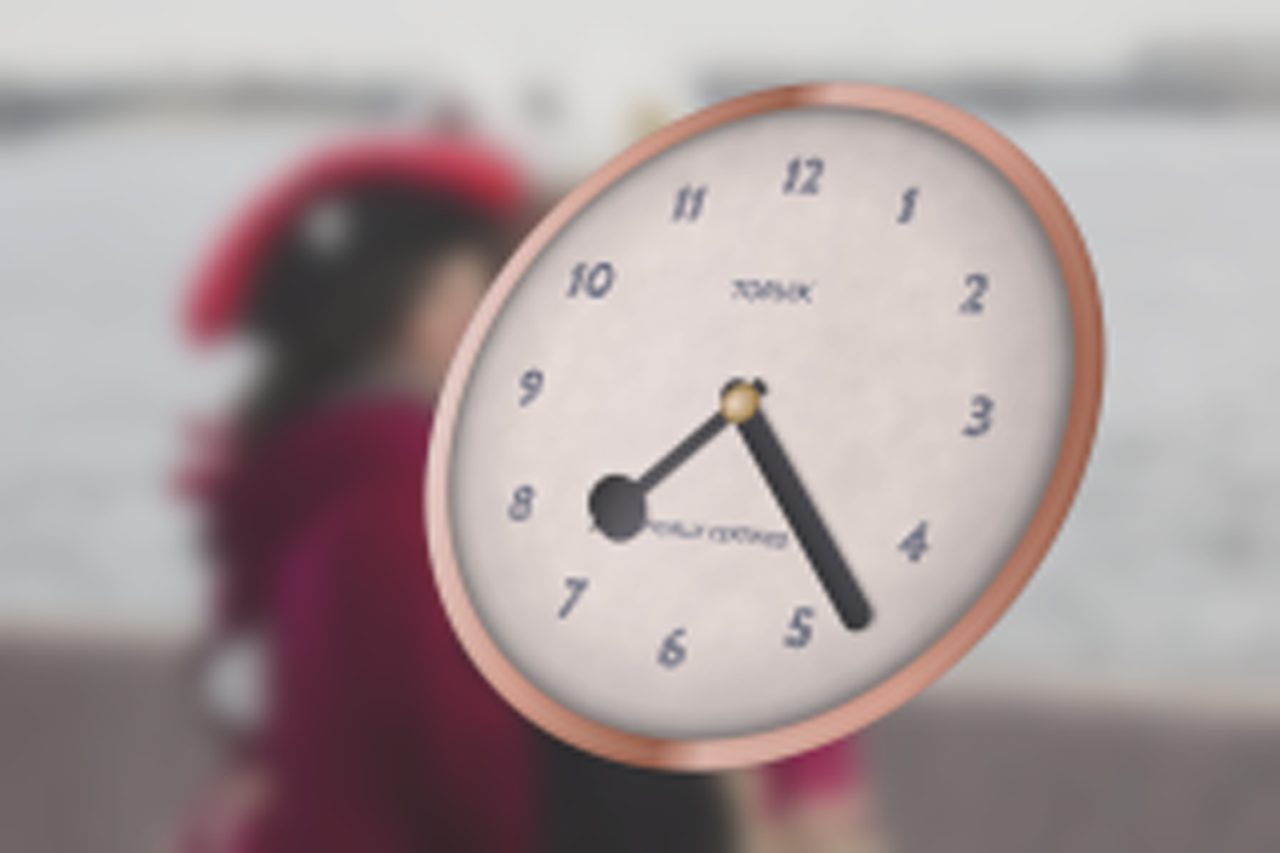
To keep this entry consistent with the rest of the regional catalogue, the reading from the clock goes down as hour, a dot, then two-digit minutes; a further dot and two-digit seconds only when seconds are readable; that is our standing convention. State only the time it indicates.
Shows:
7.23
